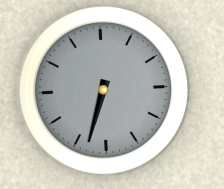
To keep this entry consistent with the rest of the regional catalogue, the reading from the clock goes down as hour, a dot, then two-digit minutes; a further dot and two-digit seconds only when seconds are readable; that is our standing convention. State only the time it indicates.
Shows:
6.33
